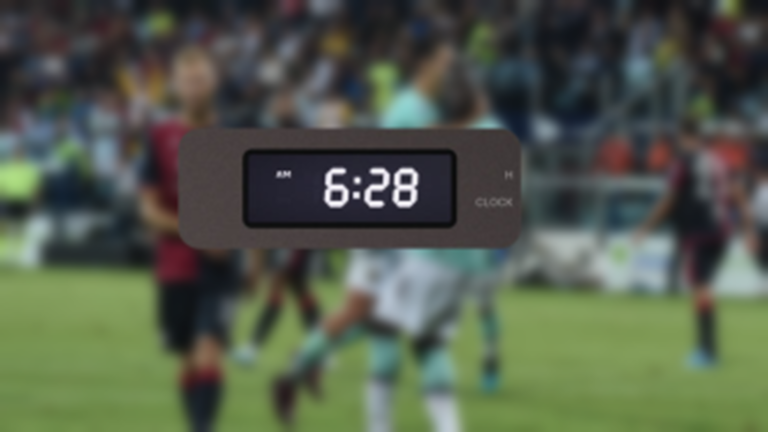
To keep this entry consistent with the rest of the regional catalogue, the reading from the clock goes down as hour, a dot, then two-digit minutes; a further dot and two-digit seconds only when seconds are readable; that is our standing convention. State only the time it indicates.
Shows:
6.28
